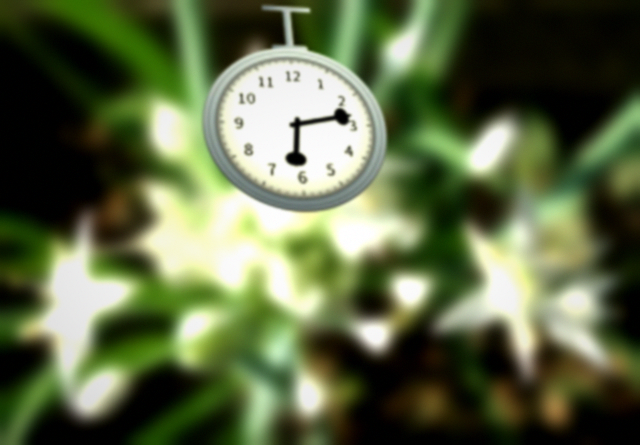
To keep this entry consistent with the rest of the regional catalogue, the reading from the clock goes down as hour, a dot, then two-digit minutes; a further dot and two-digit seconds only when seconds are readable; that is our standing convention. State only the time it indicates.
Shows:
6.13
